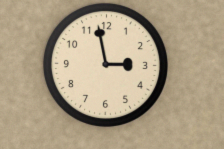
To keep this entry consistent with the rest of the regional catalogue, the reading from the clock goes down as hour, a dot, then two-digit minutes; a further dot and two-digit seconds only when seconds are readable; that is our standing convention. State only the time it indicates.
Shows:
2.58
